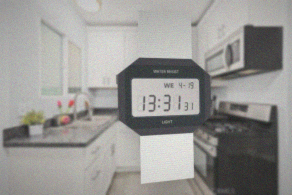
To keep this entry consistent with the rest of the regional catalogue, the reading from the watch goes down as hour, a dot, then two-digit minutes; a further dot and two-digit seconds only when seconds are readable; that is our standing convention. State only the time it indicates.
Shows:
13.31
